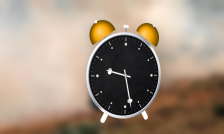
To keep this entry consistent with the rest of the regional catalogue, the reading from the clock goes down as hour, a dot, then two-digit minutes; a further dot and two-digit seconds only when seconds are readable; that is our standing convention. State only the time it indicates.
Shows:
9.28
